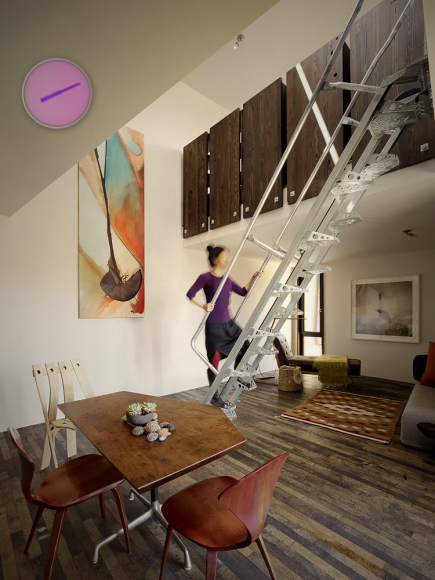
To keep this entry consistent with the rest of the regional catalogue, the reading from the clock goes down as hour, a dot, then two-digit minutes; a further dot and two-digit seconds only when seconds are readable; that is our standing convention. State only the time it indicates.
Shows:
8.11
